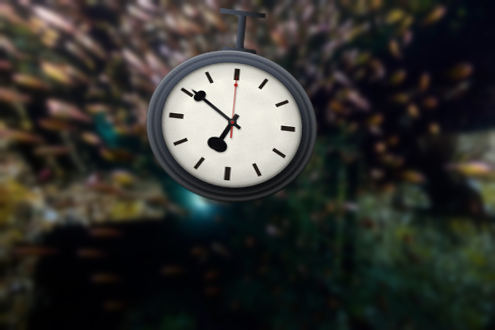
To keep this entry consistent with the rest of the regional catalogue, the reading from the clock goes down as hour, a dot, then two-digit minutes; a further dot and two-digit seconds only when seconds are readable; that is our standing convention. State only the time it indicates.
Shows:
6.51.00
